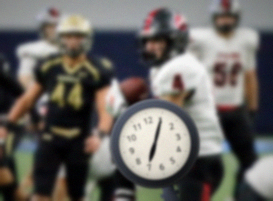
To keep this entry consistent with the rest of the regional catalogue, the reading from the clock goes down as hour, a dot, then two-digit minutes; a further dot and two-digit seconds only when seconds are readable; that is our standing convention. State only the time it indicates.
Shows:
7.05
